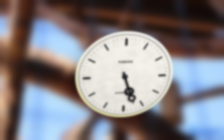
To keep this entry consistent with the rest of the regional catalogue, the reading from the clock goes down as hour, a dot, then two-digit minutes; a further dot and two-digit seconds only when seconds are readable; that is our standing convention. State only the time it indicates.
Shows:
5.27
